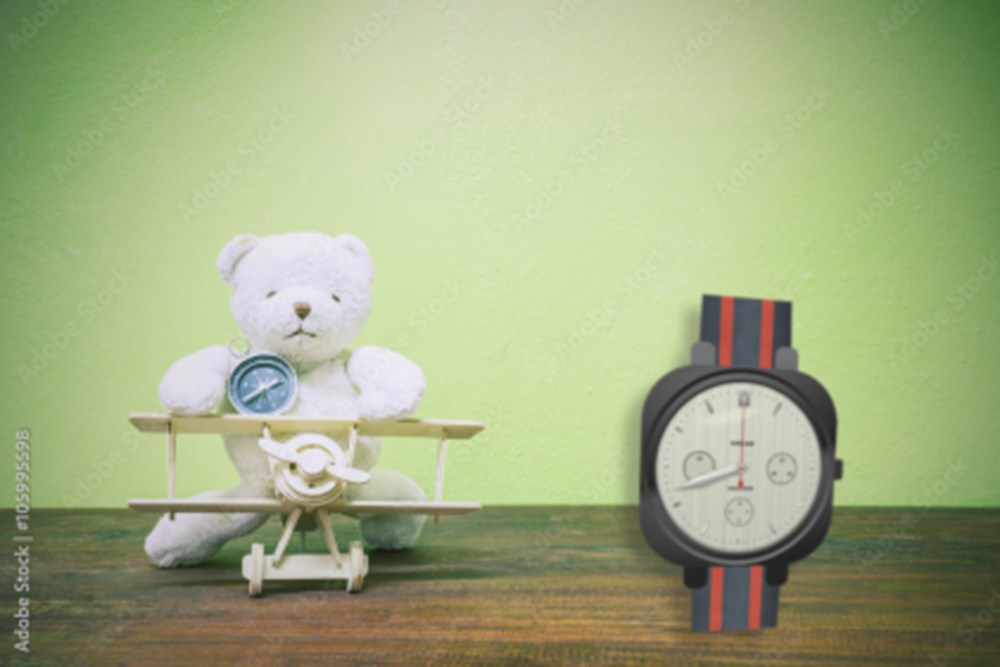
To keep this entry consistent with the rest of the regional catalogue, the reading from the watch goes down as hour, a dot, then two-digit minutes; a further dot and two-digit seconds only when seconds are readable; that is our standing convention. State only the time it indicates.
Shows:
8.42
